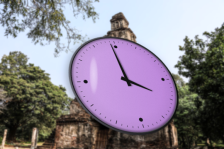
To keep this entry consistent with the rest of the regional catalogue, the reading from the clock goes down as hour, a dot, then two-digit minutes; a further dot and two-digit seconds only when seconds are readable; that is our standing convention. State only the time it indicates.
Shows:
3.59
